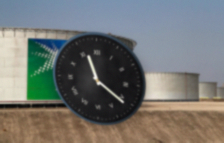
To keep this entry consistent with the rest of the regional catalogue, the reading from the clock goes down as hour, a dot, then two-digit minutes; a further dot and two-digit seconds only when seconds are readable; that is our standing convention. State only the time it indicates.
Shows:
11.21
